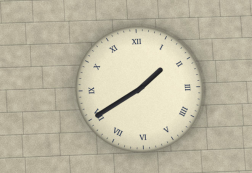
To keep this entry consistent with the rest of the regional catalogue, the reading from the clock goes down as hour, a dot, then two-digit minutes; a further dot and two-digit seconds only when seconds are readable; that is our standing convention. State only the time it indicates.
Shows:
1.40
